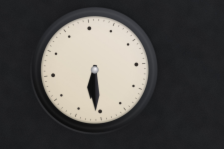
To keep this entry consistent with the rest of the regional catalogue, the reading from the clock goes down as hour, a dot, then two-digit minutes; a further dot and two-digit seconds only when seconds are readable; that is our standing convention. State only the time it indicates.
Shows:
6.31
